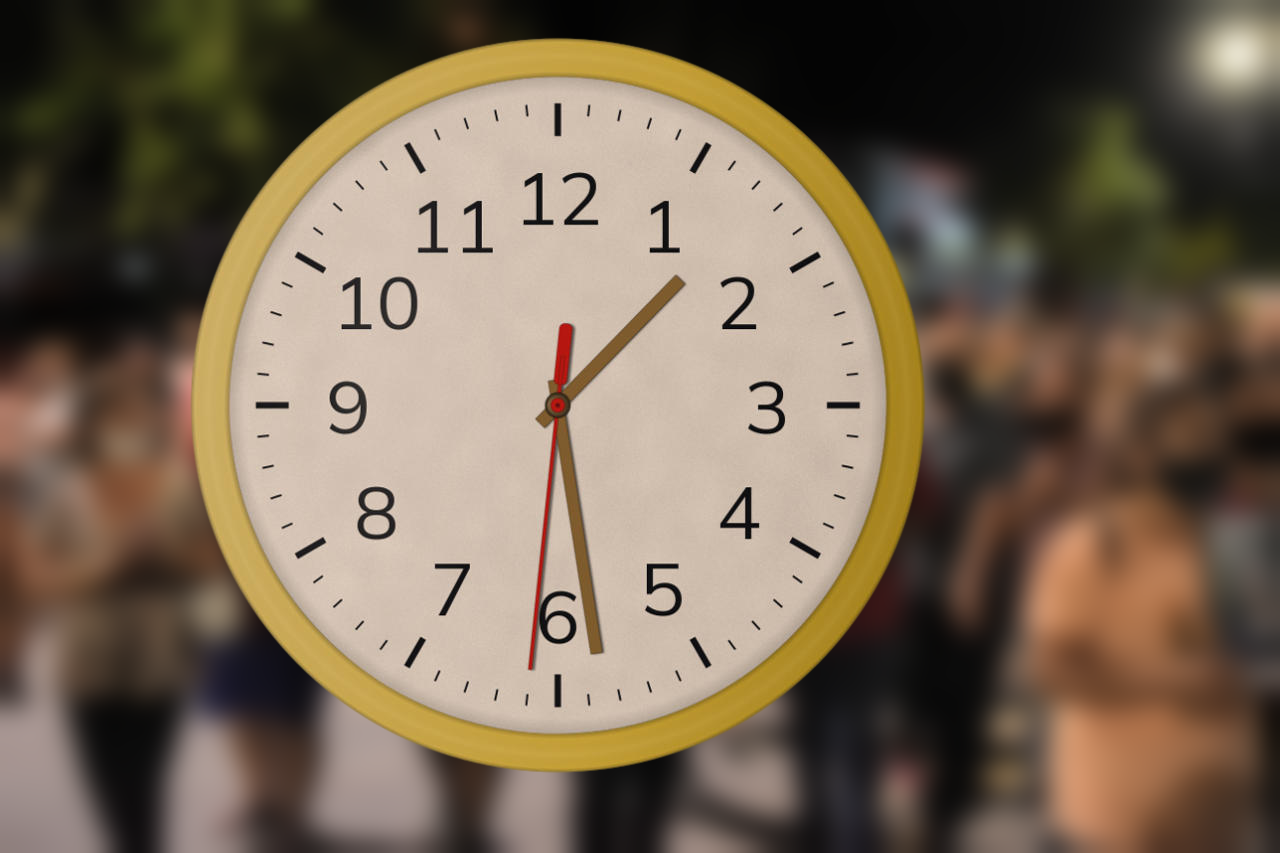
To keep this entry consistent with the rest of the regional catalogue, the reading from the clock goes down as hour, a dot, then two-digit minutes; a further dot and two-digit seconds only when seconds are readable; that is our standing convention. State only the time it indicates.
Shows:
1.28.31
